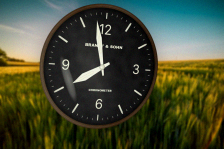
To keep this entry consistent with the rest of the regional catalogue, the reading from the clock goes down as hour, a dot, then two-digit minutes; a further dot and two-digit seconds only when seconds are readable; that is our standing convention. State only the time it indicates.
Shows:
7.58
